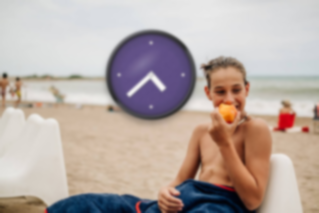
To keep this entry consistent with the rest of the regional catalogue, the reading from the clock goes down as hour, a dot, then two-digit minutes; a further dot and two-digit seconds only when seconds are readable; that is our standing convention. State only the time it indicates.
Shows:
4.38
